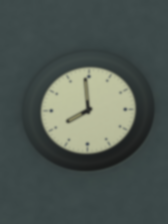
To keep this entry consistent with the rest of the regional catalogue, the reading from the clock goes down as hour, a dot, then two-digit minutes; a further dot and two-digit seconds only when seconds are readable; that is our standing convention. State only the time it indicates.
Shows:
7.59
